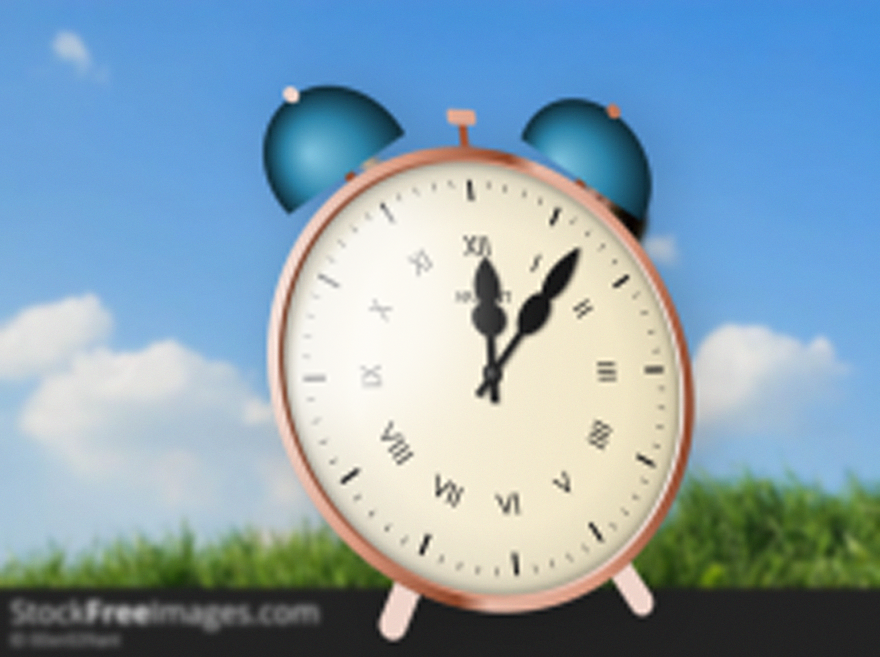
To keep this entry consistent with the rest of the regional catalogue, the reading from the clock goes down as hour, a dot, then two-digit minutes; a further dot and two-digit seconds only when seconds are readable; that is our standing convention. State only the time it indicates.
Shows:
12.07
